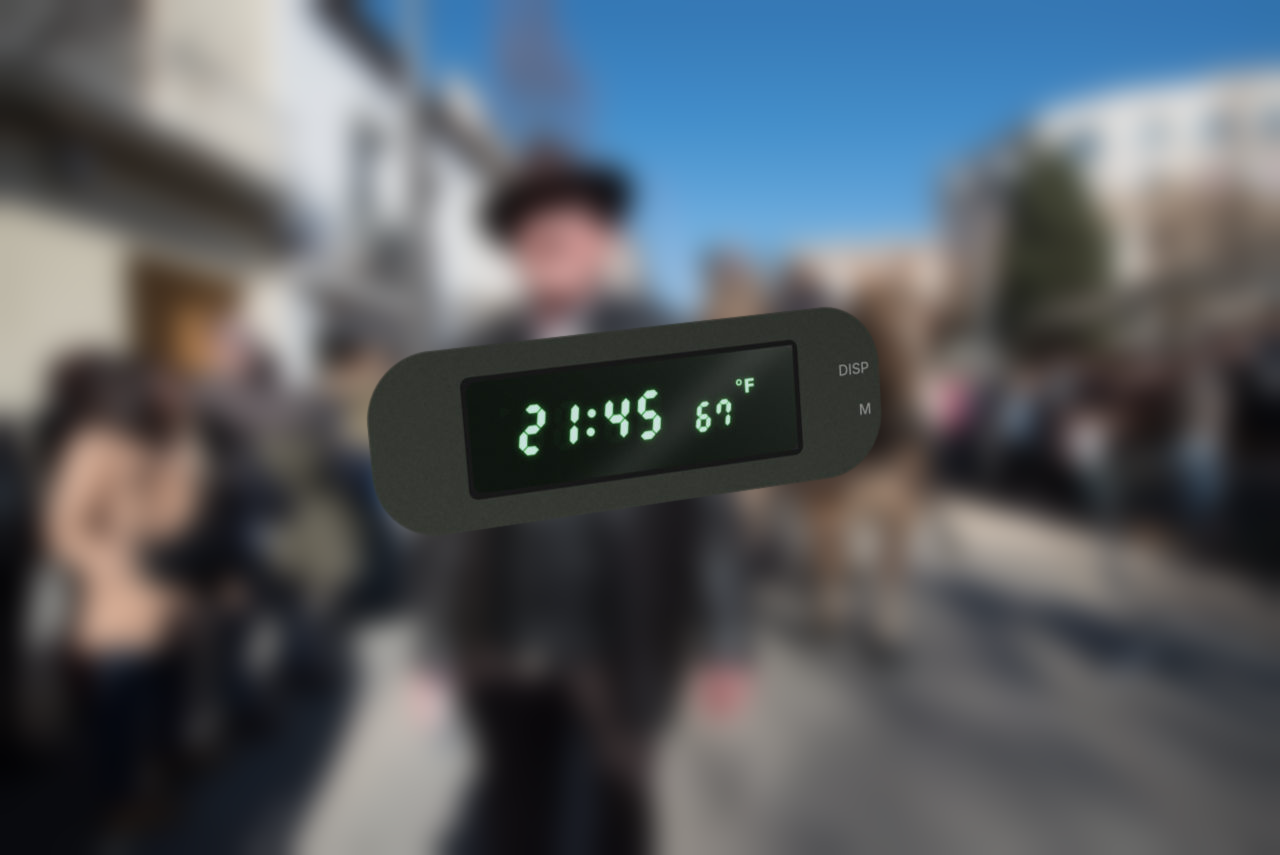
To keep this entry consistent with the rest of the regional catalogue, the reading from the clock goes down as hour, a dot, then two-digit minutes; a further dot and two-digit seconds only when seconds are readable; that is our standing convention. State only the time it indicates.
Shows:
21.45
